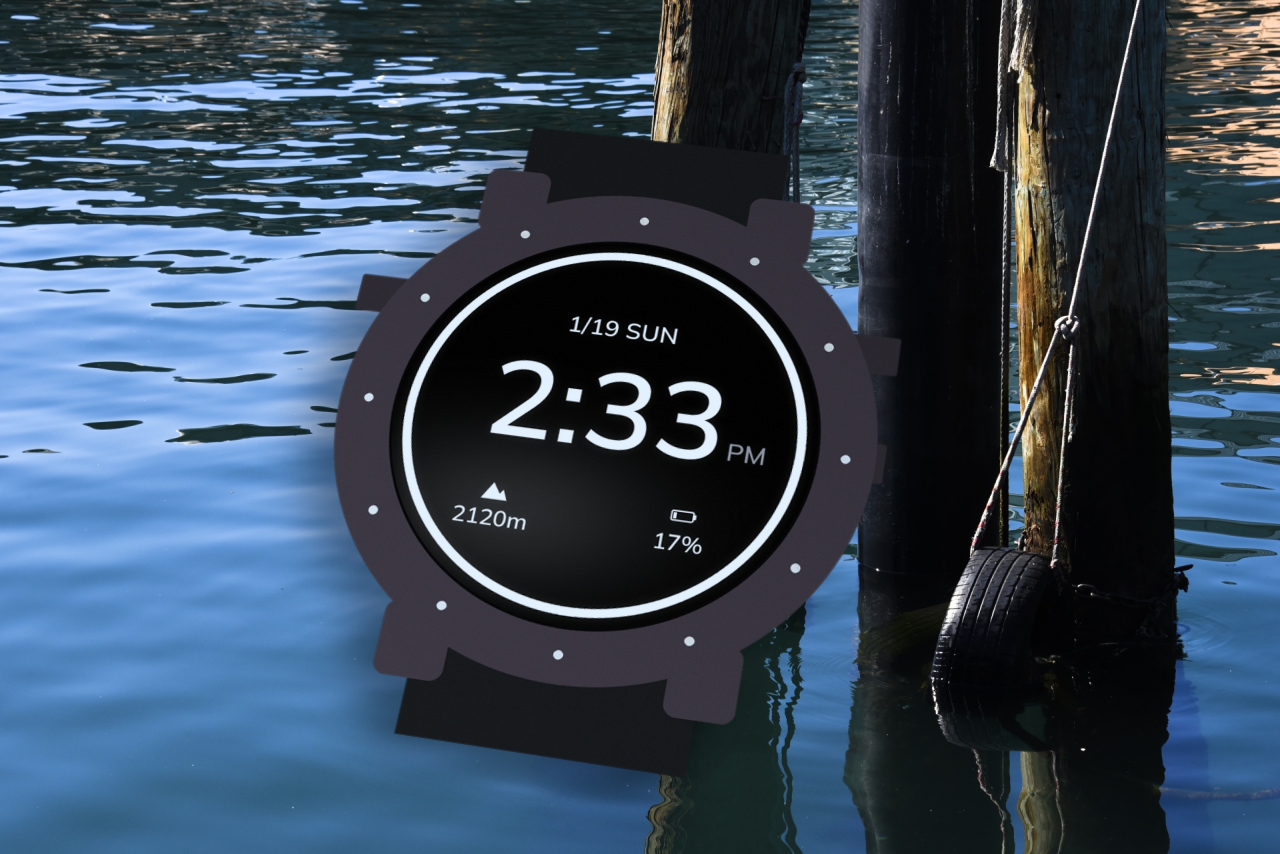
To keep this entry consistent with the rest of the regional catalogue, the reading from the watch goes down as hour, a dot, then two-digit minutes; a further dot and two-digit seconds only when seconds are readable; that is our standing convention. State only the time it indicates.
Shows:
2.33
